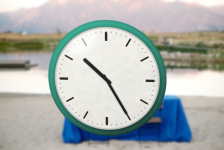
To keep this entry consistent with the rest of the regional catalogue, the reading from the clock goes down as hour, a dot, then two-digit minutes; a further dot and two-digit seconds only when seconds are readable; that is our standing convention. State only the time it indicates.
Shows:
10.25
